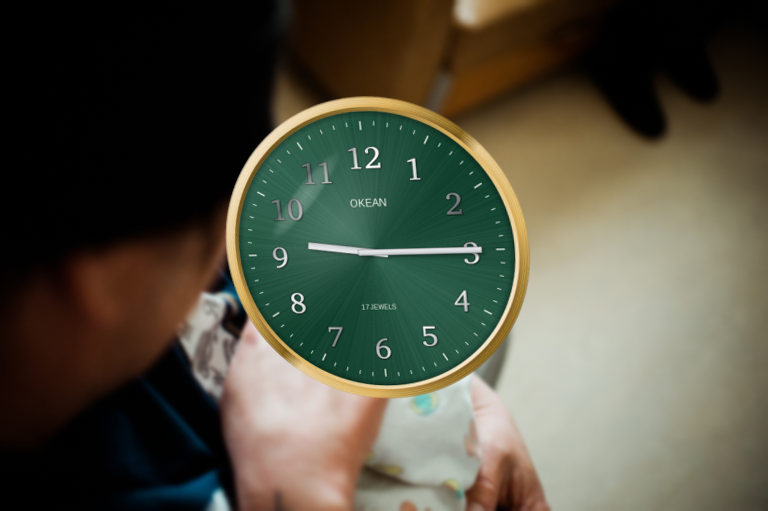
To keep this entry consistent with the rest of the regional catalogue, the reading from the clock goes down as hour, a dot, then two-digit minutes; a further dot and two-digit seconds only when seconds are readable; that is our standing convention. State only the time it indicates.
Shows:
9.15
